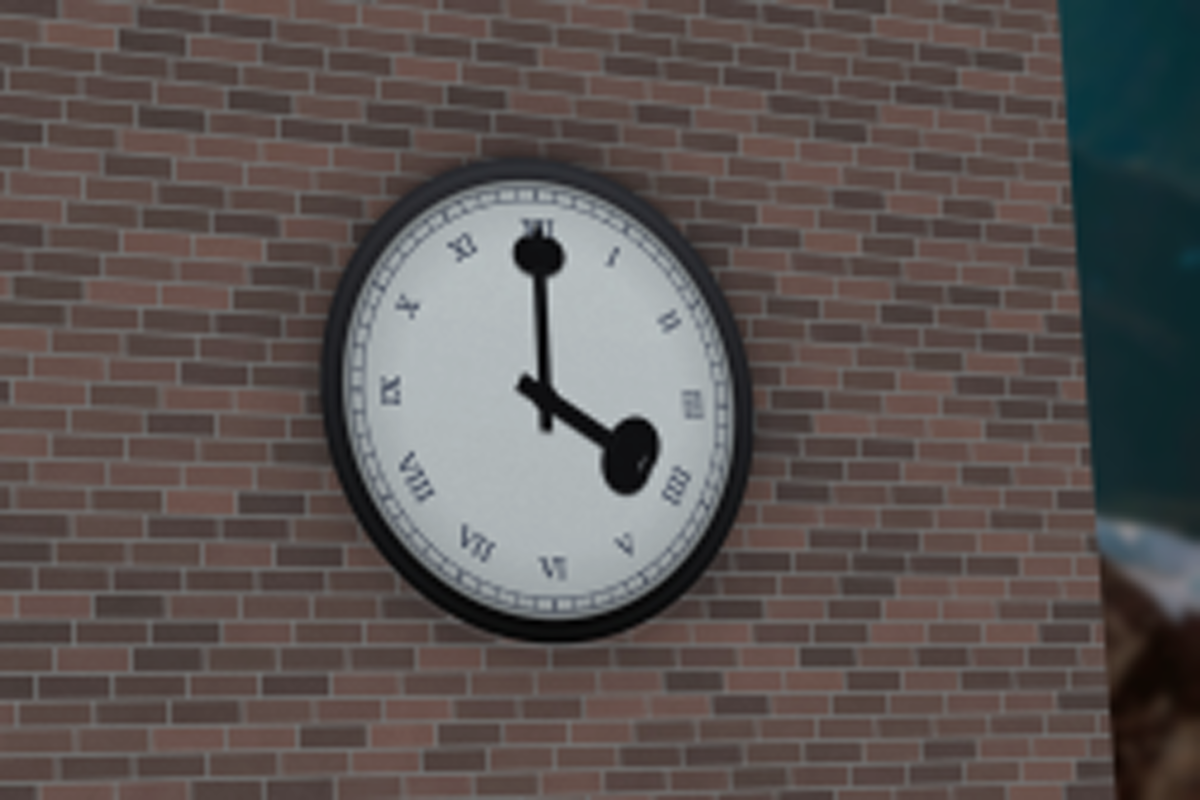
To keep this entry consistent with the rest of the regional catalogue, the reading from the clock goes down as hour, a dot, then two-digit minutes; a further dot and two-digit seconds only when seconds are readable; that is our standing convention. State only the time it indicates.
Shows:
4.00
